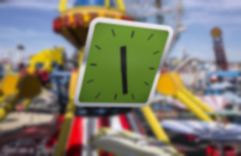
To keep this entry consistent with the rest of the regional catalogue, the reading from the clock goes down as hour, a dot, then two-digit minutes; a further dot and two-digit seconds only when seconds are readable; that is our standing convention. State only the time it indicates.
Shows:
11.27
